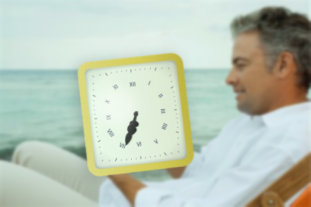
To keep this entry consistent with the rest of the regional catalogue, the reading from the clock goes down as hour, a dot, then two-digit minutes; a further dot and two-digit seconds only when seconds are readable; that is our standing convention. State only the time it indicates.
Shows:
6.34
